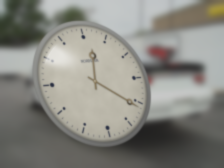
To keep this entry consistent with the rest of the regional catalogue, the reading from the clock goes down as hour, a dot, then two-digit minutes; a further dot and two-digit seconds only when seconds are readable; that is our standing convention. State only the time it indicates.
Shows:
12.21
